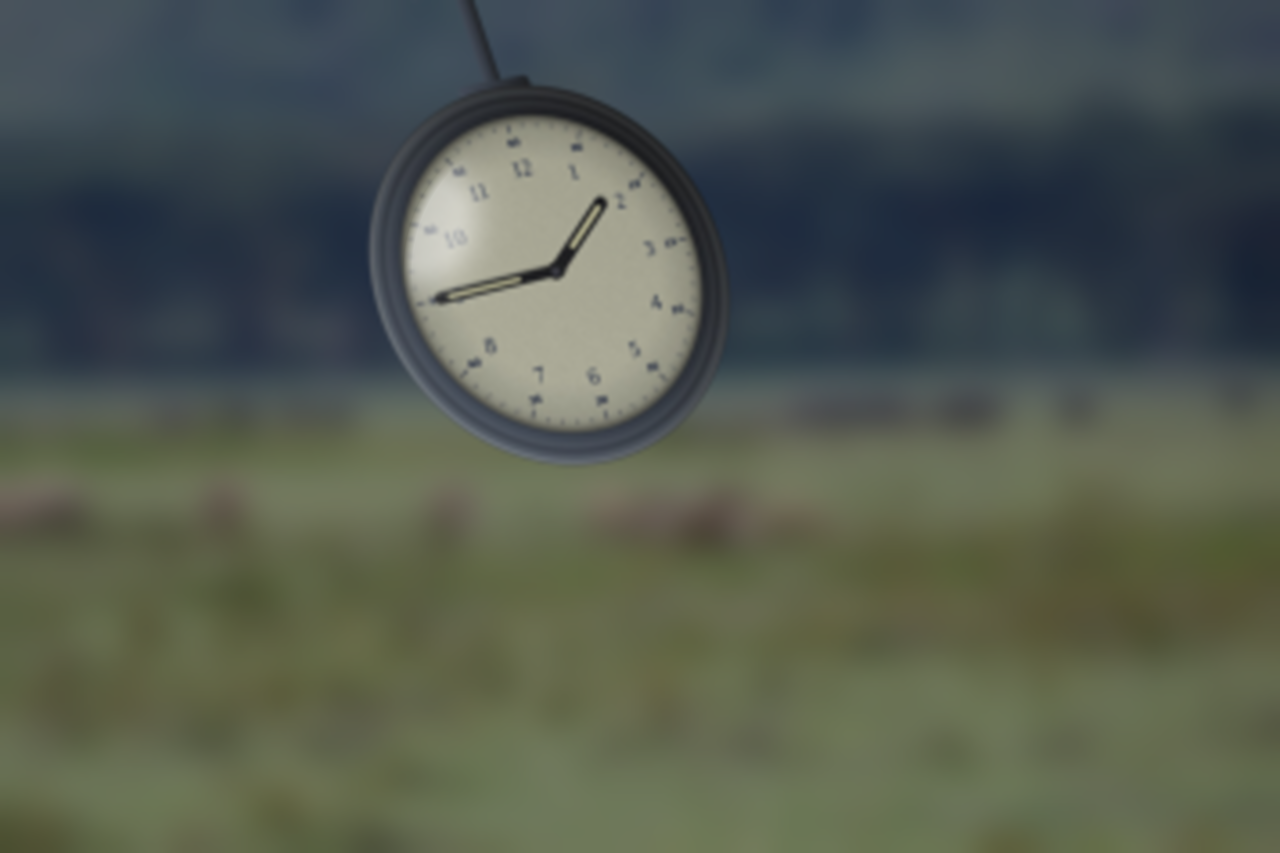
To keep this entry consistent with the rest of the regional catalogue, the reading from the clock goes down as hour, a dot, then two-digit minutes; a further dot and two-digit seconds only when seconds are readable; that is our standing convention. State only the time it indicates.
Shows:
1.45
